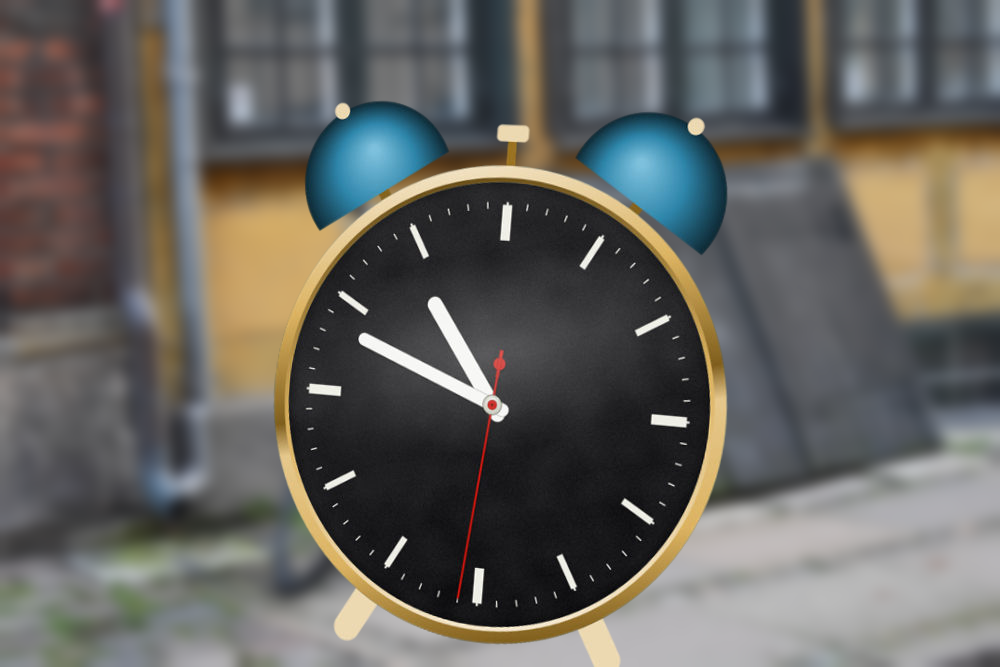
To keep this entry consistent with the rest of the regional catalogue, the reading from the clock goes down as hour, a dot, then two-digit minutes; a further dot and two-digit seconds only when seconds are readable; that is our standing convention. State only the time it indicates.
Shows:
10.48.31
